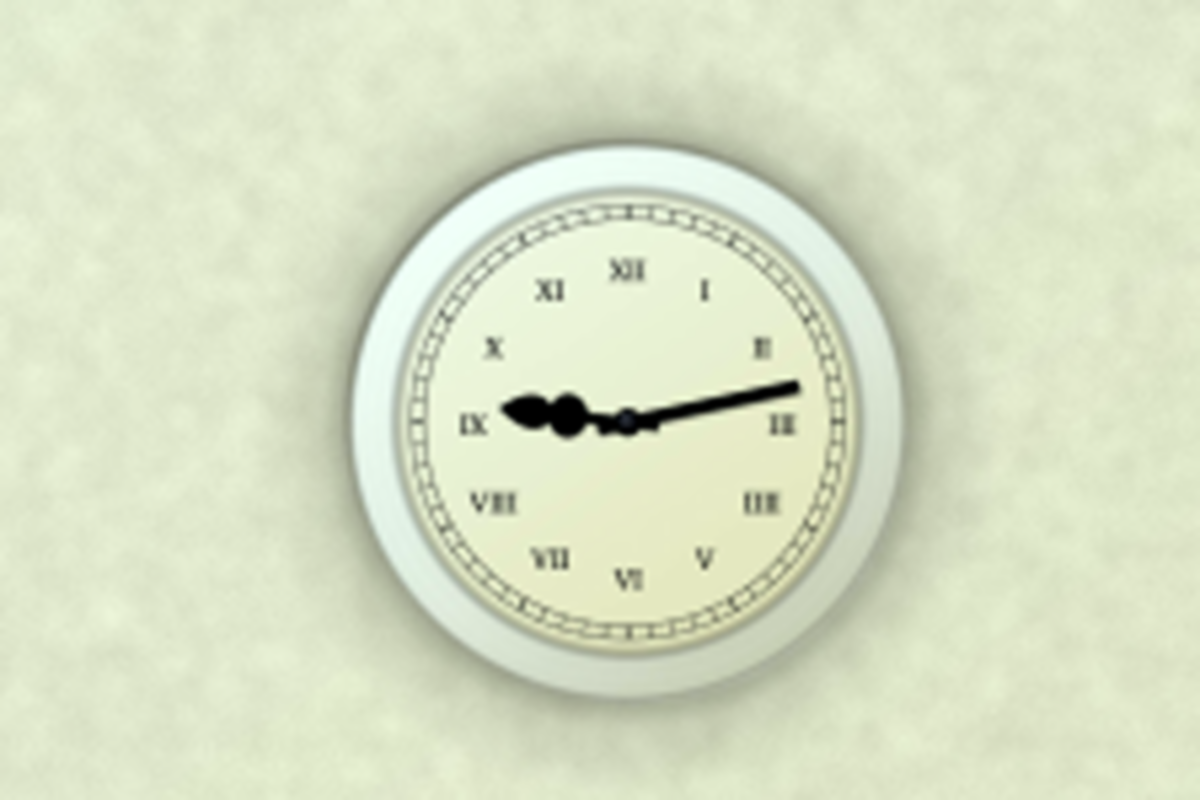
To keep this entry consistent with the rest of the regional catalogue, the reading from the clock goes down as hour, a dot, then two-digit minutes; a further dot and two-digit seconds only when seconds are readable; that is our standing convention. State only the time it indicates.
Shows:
9.13
